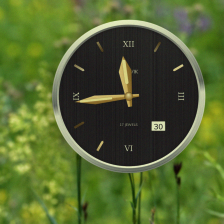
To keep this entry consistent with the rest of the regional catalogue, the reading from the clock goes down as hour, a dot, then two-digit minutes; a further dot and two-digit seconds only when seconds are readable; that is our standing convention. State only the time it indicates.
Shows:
11.44
